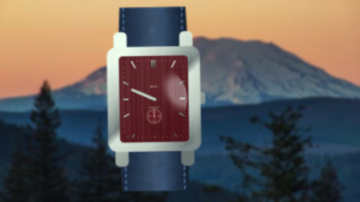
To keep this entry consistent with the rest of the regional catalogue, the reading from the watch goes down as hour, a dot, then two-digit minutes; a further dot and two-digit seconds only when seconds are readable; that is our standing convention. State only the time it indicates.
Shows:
9.49
